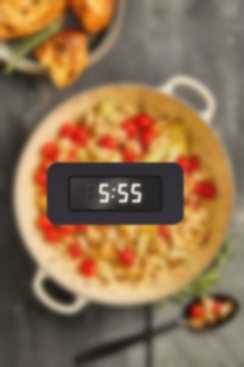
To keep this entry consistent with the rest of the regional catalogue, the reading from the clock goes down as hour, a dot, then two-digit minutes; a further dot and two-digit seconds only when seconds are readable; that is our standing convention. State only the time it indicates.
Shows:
5.55
